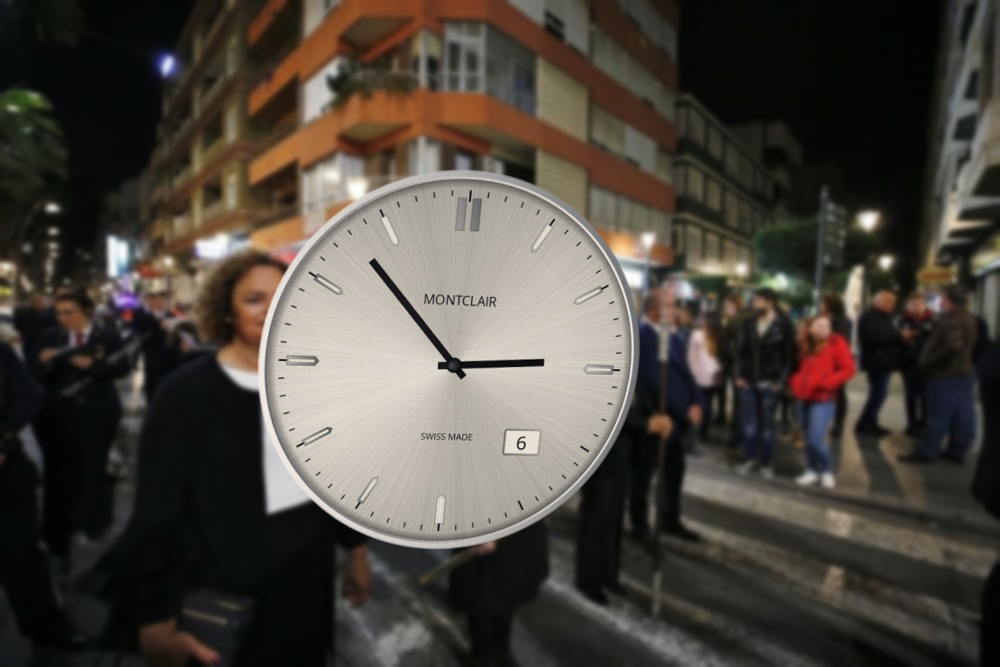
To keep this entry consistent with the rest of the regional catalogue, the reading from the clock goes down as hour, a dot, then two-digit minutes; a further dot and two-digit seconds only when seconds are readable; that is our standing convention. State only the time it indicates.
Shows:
2.53
